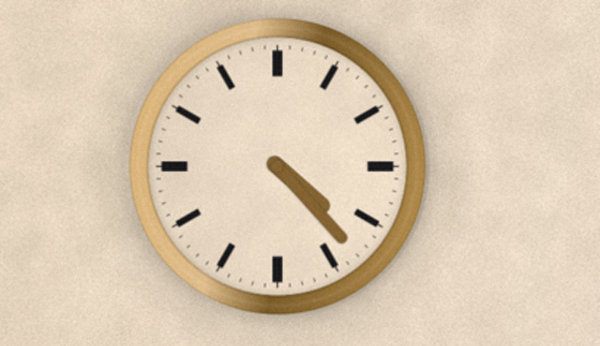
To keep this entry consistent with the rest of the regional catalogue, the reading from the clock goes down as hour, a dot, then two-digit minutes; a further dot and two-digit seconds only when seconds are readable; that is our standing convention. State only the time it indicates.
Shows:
4.23
